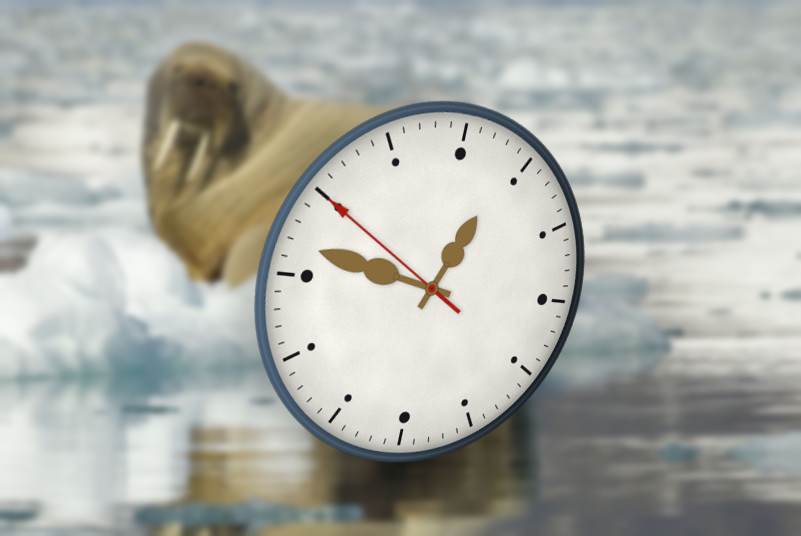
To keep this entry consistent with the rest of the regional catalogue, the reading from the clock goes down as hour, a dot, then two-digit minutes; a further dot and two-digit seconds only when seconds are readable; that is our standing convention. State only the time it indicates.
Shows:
12.46.50
